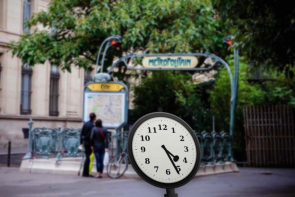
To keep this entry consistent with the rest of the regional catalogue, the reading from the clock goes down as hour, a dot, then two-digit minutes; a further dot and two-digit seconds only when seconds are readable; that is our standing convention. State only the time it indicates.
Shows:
4.26
